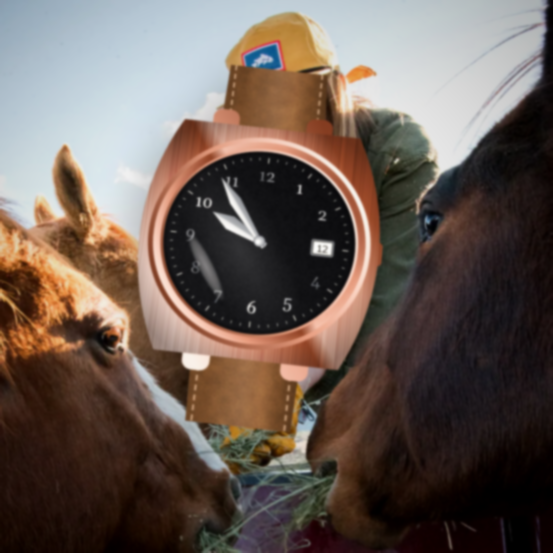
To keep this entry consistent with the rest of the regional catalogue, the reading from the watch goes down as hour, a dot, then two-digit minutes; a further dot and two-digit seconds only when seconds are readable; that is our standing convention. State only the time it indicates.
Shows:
9.54
